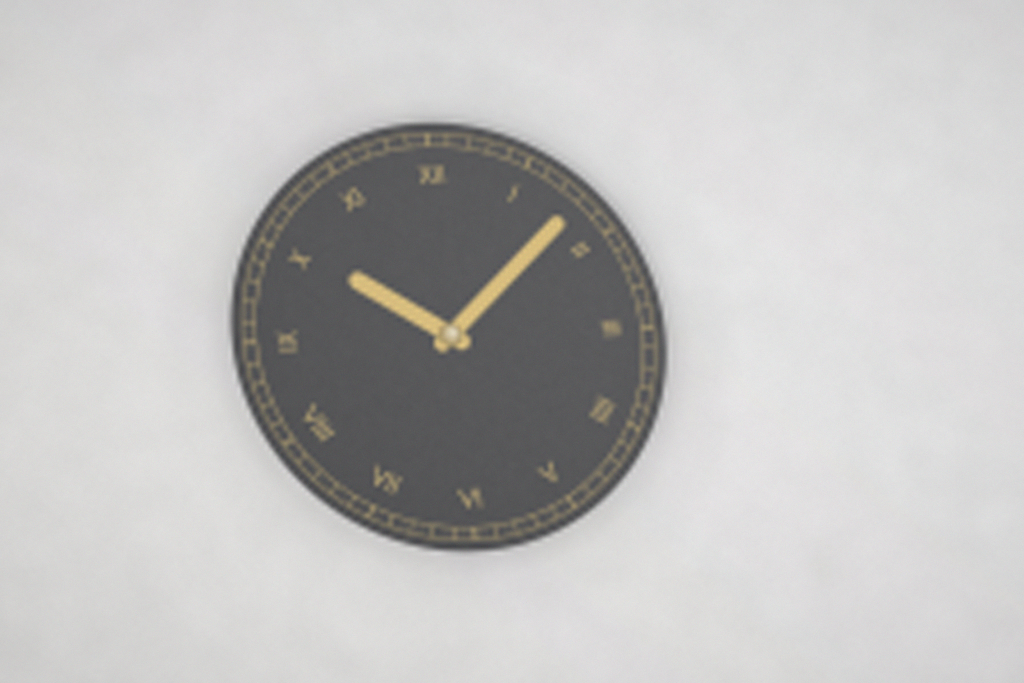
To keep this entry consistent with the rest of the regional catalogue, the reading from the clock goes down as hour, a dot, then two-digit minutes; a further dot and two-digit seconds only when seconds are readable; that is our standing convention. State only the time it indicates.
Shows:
10.08
